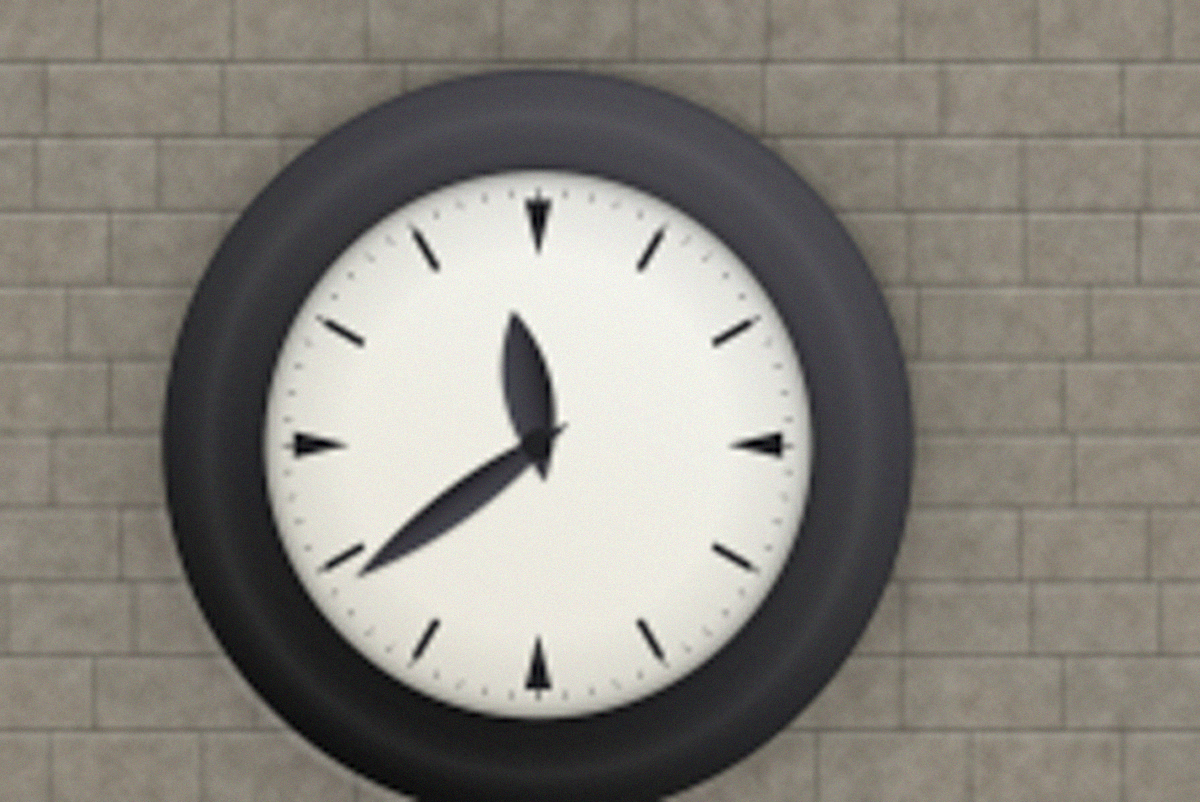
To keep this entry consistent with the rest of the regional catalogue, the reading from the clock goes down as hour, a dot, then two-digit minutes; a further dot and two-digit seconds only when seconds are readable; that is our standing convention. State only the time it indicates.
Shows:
11.39
